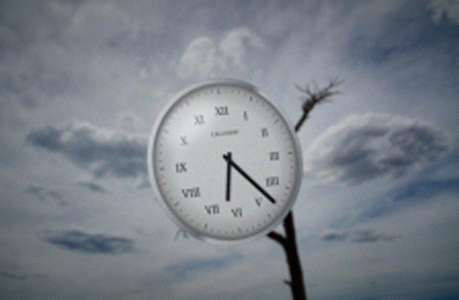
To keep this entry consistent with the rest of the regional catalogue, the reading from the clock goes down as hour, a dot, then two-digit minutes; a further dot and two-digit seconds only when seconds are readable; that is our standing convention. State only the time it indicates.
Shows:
6.23
